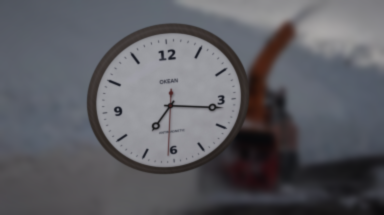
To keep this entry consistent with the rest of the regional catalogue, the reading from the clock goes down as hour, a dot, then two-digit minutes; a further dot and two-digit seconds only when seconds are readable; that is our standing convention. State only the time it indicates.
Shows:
7.16.31
